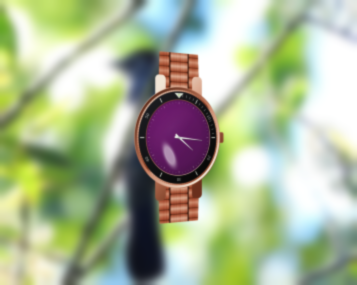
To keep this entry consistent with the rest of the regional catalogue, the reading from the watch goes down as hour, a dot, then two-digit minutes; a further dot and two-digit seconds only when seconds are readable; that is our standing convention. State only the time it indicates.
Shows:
4.16
